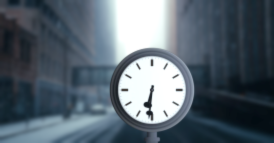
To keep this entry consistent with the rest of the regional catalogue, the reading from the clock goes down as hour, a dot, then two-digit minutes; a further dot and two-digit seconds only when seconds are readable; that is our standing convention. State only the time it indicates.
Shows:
6.31
